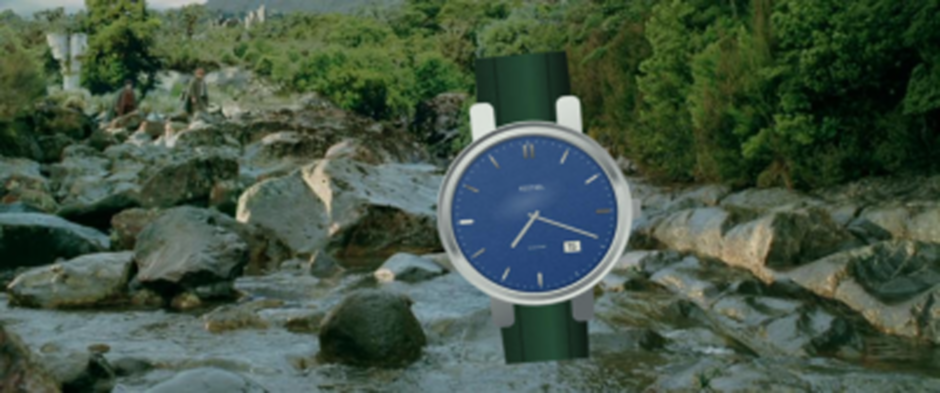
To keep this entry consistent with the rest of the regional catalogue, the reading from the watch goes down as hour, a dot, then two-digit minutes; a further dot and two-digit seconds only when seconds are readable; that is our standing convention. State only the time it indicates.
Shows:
7.19
